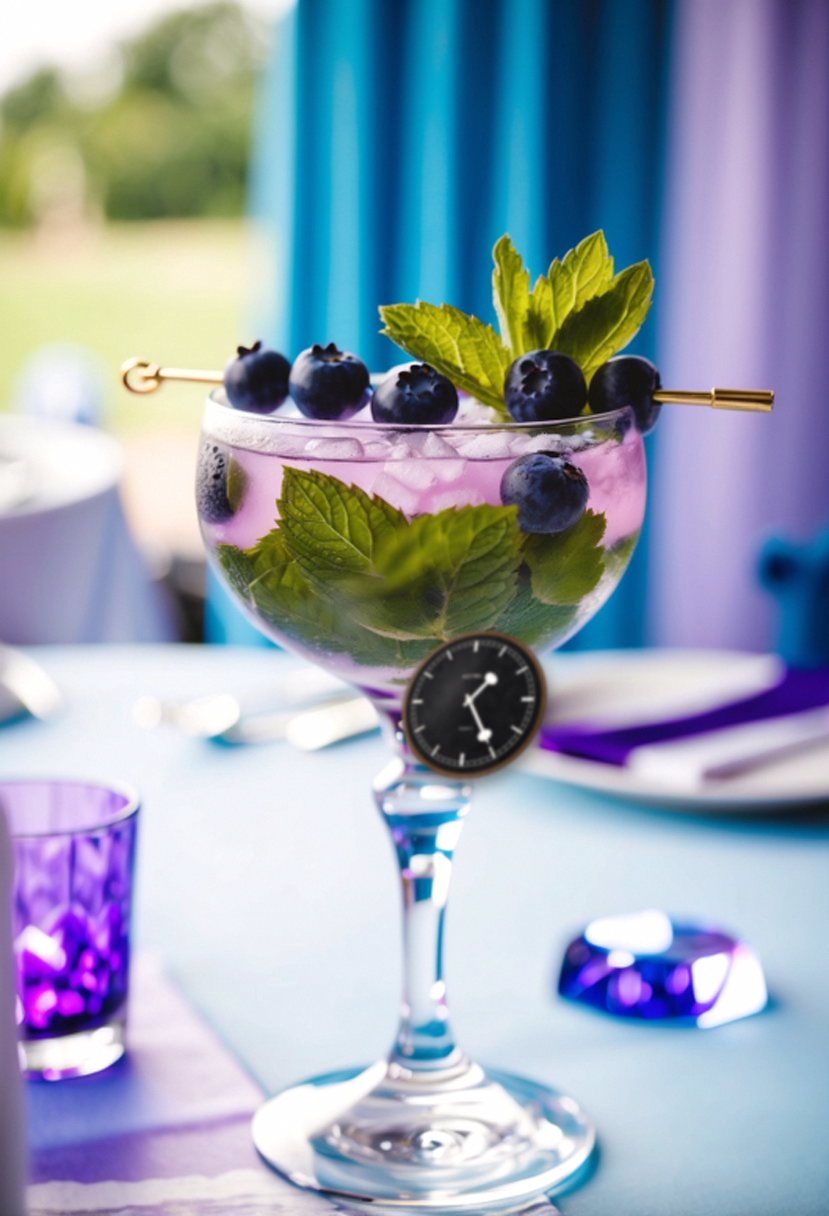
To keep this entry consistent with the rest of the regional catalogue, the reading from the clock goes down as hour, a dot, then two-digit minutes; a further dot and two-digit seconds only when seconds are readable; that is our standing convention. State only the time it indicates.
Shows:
1.25
